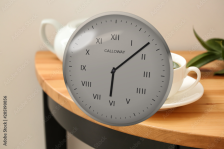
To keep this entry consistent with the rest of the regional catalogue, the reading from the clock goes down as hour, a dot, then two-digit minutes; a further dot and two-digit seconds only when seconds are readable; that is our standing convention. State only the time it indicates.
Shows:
6.08
